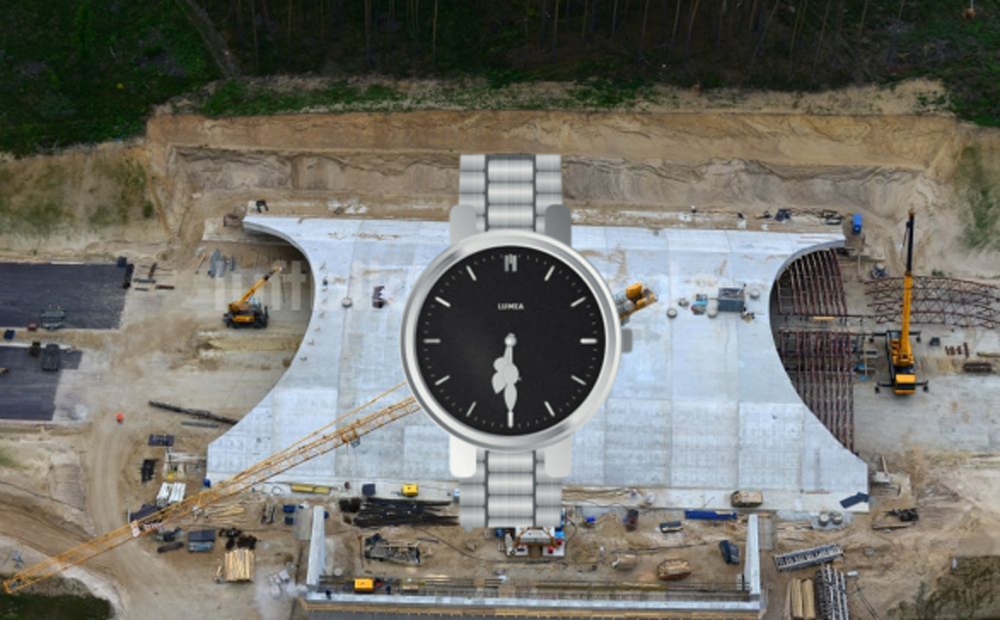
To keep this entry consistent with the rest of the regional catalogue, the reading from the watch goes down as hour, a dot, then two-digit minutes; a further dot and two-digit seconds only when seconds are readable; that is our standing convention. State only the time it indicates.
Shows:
6.30
